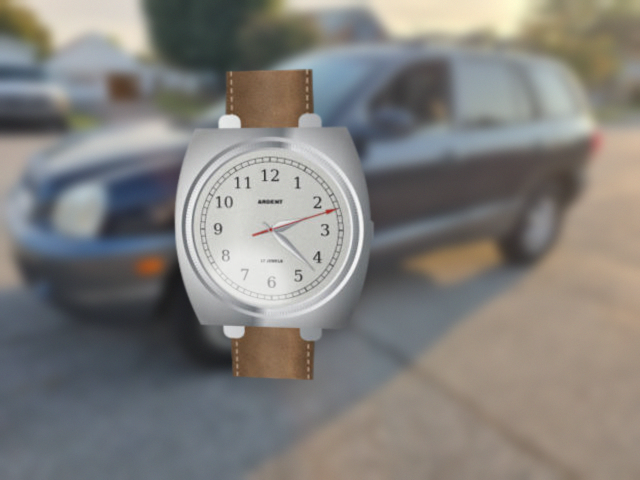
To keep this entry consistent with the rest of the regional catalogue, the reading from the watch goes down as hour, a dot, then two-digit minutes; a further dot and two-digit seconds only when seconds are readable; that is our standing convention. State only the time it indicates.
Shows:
2.22.12
